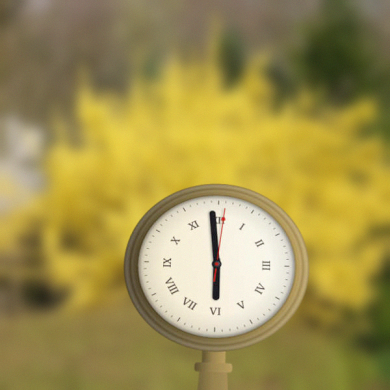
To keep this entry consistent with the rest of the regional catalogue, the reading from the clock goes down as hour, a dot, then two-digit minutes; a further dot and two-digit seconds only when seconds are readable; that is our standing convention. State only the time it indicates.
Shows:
5.59.01
